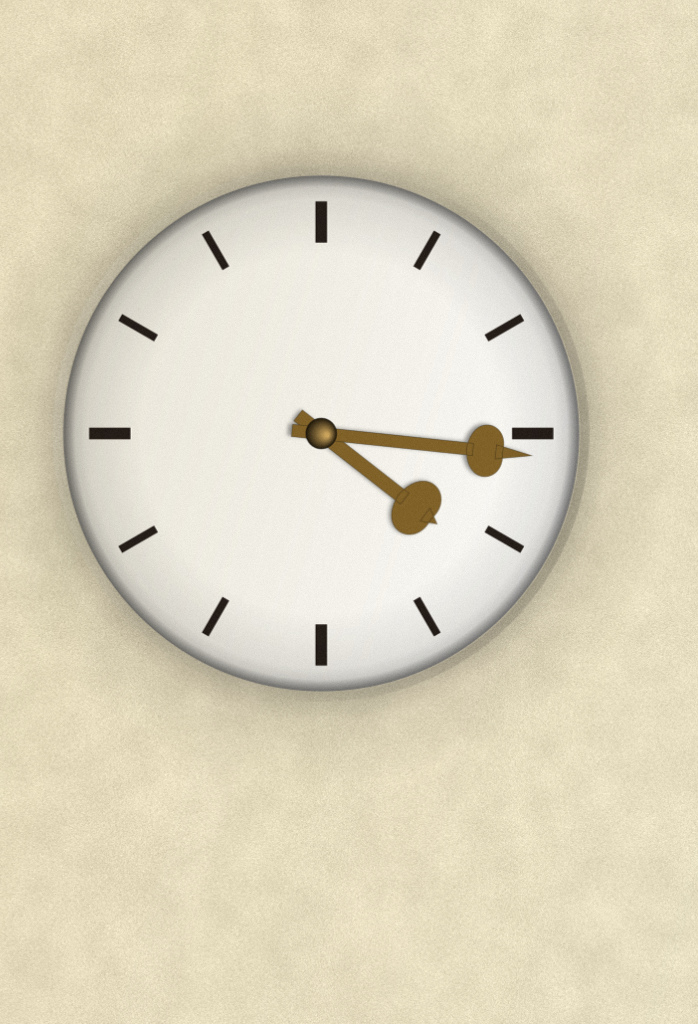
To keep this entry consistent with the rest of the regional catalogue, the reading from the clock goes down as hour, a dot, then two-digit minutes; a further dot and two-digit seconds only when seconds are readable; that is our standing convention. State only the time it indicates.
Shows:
4.16
